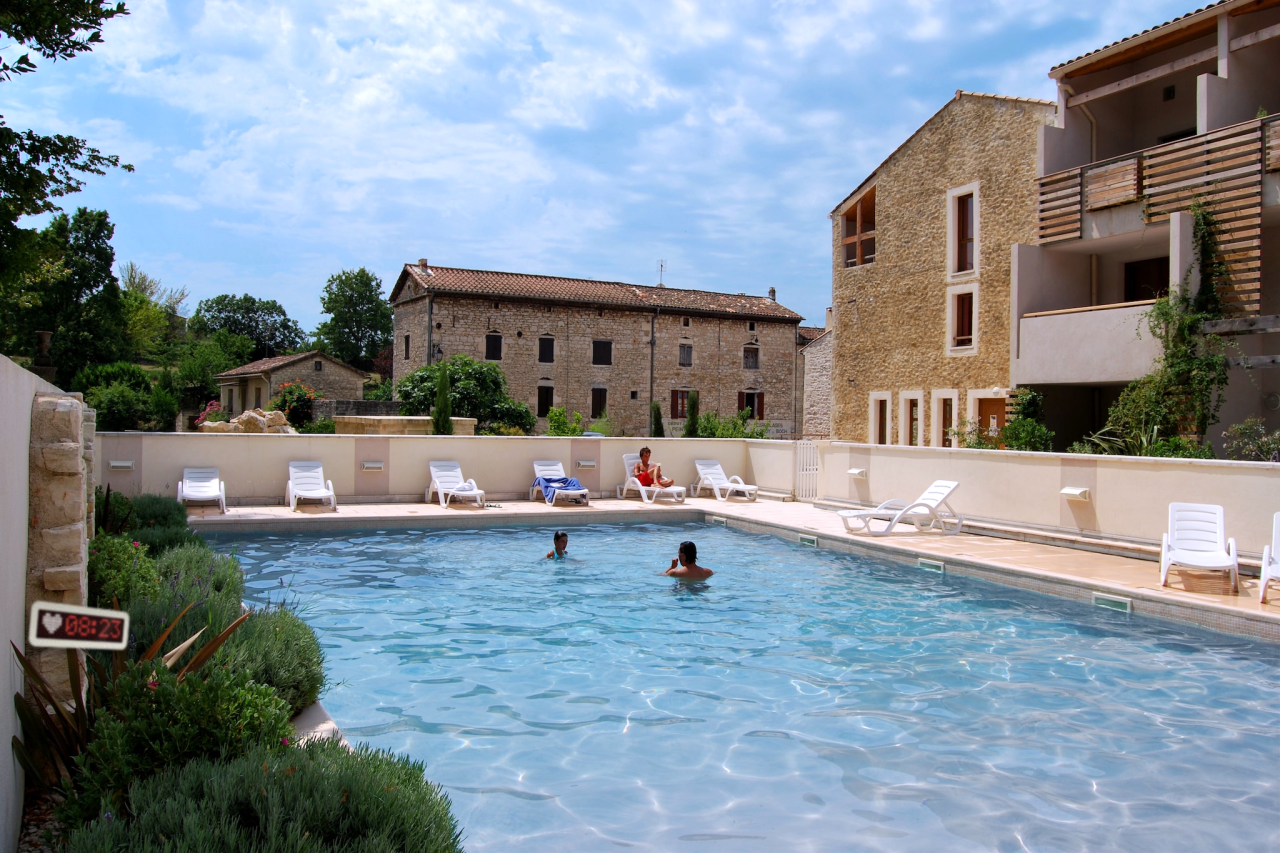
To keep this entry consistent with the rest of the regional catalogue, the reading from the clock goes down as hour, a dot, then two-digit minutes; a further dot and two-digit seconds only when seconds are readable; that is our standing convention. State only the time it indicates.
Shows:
8.23
